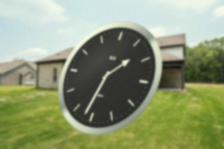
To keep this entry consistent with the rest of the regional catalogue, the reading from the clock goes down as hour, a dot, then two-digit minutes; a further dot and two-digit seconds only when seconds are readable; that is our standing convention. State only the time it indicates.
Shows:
1.32
